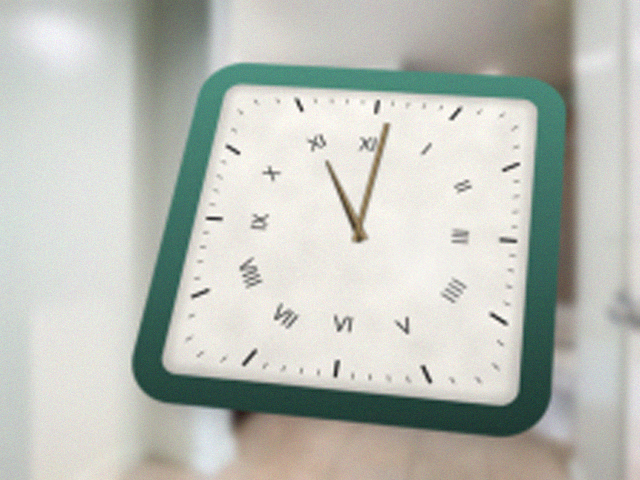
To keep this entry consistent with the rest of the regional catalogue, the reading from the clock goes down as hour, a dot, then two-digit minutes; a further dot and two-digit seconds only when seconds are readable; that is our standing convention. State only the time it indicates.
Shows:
11.01
